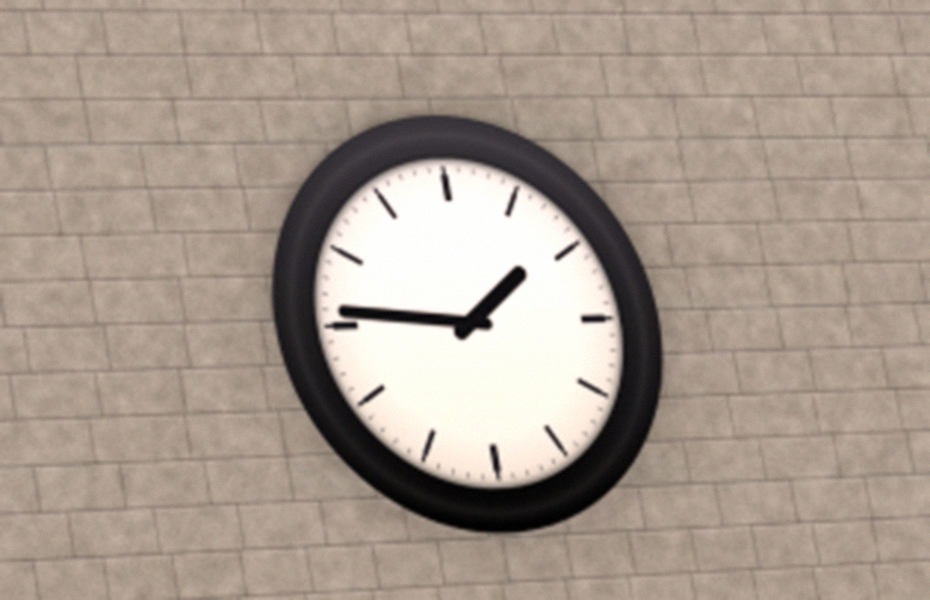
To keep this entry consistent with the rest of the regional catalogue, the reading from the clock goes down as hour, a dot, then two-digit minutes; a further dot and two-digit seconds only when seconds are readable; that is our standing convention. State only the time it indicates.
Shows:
1.46
